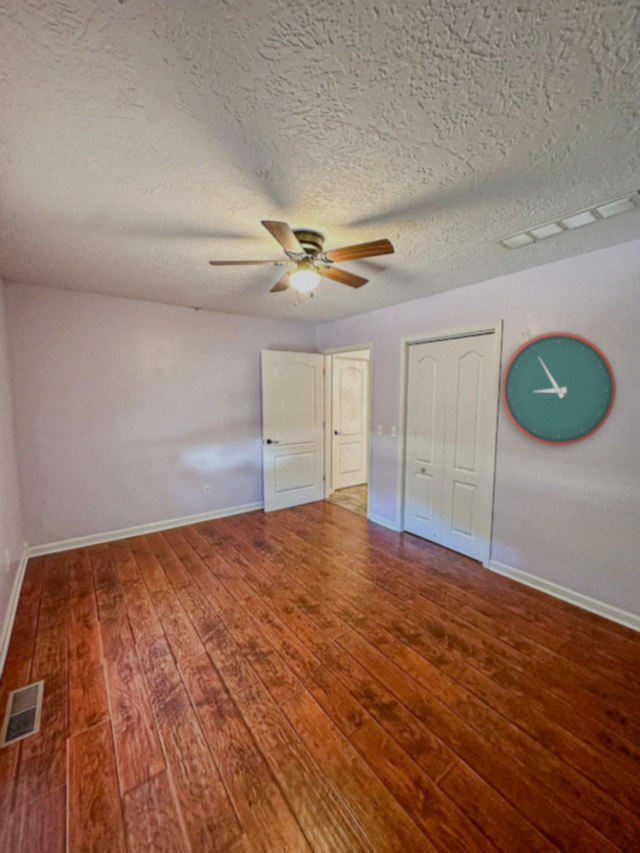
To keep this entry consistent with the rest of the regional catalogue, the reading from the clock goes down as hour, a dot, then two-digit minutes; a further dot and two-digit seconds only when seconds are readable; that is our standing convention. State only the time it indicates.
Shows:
8.55
